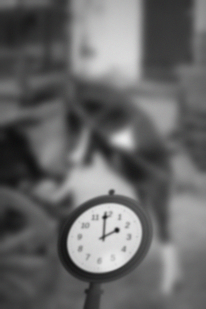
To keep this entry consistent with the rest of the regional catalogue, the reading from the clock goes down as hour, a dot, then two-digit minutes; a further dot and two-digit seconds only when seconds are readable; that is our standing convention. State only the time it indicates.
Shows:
1.59
